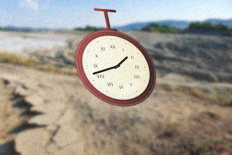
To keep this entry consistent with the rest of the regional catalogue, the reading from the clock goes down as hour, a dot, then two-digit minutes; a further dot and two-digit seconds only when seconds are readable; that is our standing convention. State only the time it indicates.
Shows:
1.42
